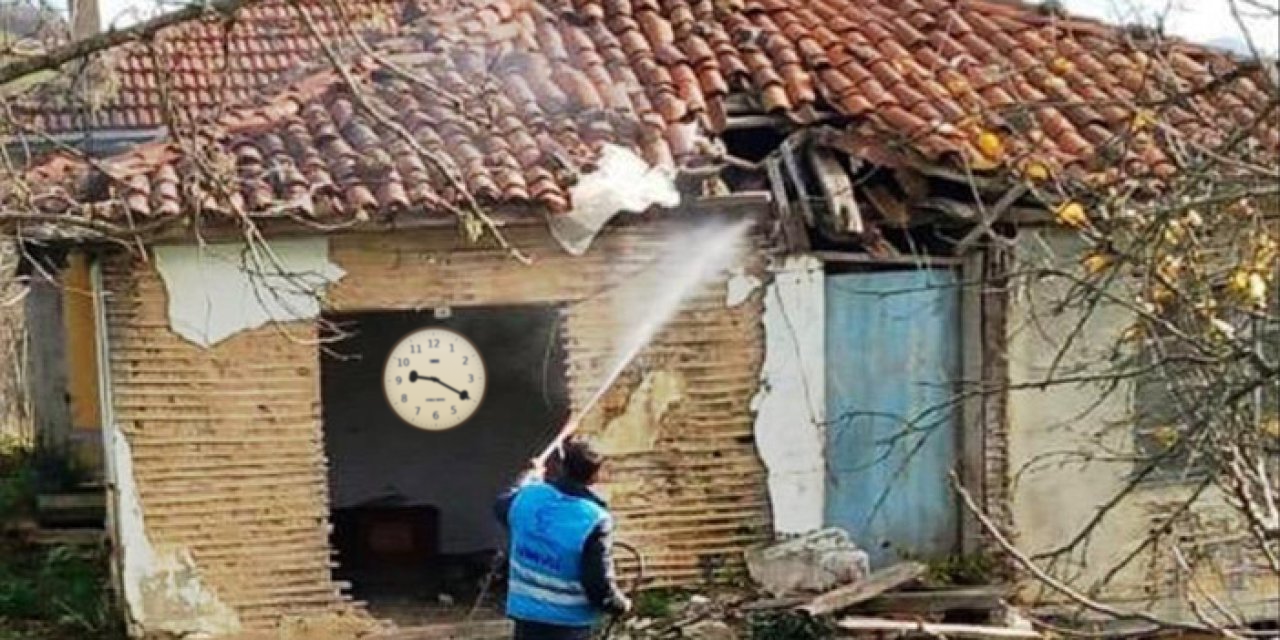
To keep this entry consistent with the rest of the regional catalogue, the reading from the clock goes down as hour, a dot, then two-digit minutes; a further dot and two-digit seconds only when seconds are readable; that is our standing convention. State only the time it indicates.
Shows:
9.20
